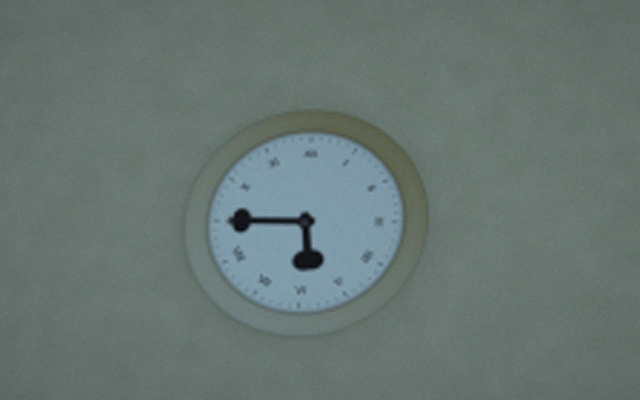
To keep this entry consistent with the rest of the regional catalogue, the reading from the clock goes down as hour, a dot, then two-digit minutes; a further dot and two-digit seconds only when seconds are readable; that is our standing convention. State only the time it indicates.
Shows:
5.45
